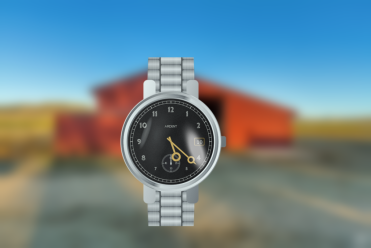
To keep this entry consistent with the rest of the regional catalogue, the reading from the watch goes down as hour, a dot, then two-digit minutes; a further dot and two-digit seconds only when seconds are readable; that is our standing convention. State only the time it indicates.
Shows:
5.22
